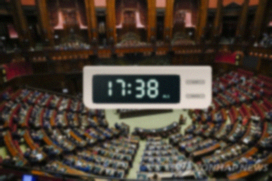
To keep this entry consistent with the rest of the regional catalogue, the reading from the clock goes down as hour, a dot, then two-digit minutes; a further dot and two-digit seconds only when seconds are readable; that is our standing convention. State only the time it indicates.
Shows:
17.38
